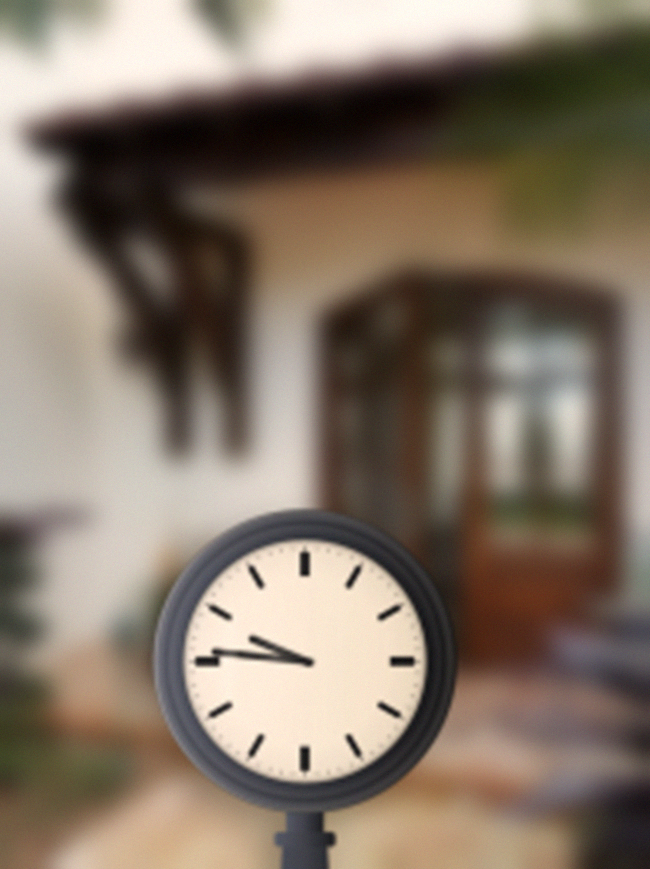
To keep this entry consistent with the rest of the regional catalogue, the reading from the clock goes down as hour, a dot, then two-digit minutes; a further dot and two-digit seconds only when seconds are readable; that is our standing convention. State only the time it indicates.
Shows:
9.46
